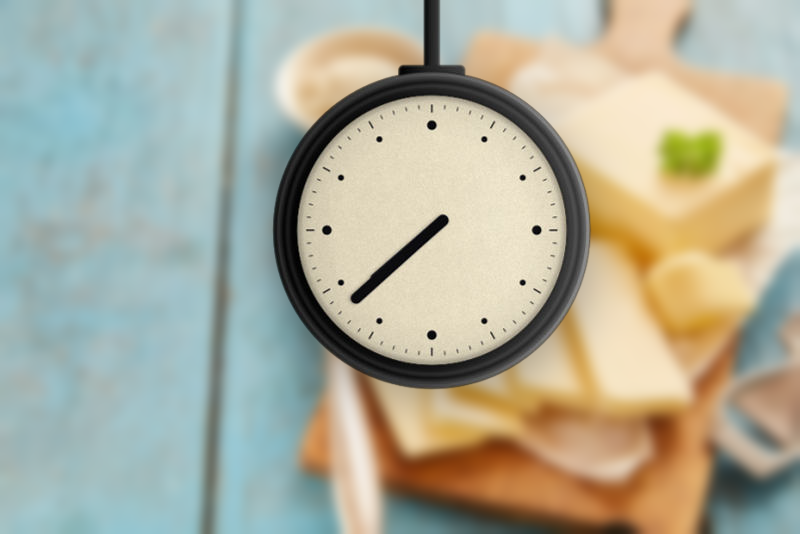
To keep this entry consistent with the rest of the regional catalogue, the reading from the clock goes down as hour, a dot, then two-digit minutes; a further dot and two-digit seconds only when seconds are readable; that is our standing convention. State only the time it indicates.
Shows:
7.38
